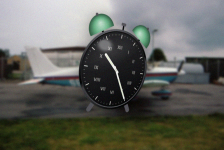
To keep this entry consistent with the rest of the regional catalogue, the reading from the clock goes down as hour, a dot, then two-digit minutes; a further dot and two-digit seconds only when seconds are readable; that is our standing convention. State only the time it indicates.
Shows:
10.25
